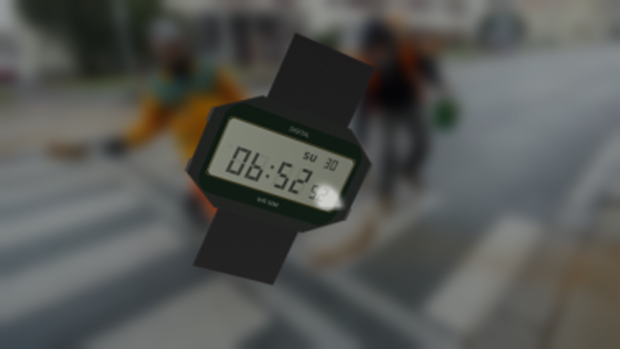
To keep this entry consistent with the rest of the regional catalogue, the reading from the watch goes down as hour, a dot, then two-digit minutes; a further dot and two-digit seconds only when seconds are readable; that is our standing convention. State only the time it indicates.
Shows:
6.52.52
